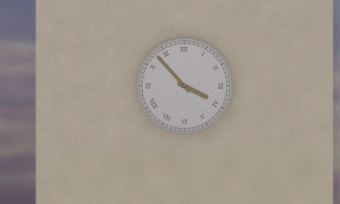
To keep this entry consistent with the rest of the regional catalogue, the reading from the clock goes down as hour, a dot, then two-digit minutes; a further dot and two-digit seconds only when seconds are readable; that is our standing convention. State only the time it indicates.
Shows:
3.53
